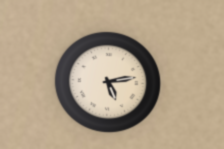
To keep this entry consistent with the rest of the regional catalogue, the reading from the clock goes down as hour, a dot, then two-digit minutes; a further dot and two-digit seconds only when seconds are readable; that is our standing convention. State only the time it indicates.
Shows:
5.13
